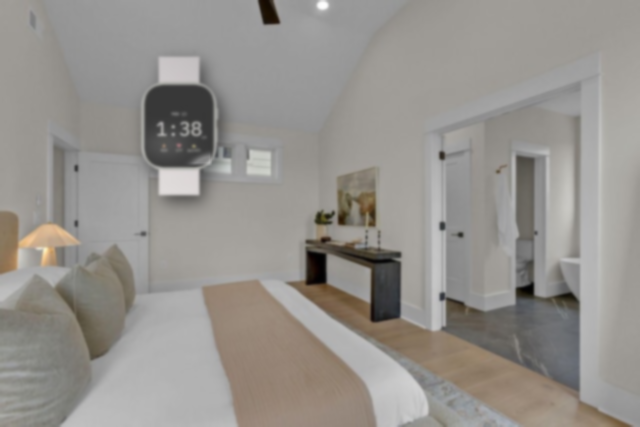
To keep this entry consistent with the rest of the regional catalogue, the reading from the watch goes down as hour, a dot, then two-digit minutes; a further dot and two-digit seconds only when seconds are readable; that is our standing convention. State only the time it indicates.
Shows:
1.38
